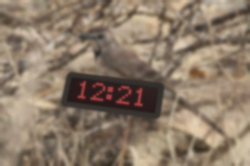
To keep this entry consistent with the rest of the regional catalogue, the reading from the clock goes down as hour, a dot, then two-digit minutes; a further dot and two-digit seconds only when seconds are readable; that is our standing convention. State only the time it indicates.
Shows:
12.21
